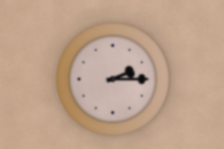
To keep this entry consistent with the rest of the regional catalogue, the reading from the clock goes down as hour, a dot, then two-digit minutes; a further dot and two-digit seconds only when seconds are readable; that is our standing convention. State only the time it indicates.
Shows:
2.15
